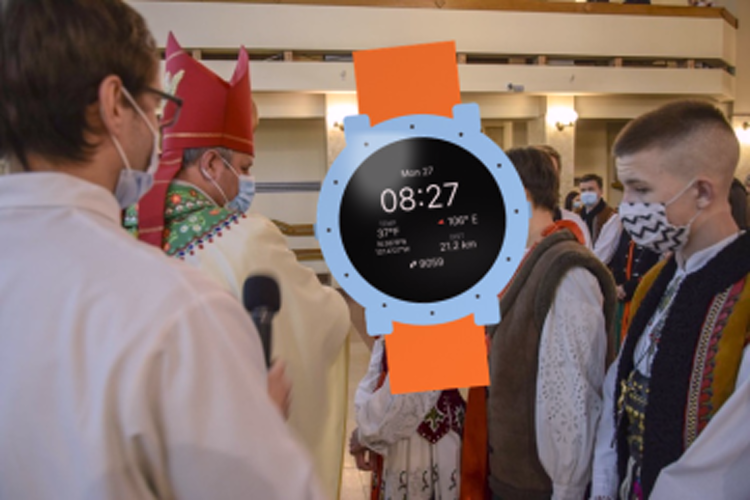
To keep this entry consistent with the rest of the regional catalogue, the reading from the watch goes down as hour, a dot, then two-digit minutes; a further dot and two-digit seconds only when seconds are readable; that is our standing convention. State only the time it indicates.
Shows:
8.27
